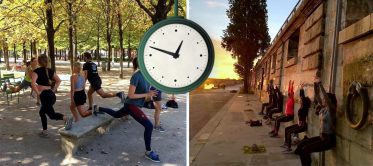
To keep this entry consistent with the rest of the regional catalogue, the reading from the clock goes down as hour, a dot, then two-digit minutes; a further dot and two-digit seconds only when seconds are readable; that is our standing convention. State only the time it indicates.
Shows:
12.48
